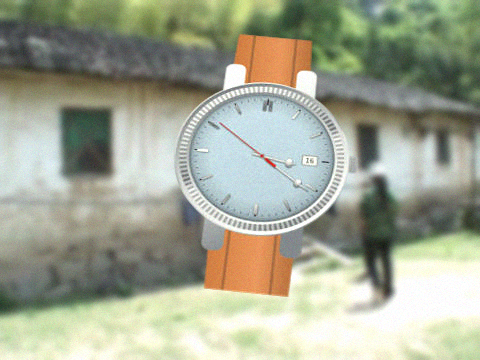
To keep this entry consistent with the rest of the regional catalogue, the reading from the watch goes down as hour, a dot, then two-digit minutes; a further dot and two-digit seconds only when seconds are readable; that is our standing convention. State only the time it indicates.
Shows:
3.20.51
